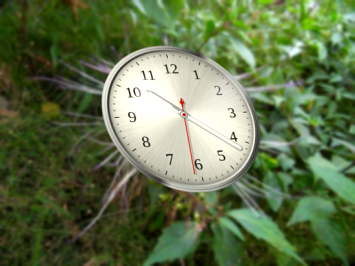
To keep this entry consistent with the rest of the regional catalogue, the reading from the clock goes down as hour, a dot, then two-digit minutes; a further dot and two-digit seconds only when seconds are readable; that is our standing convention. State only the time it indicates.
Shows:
10.21.31
